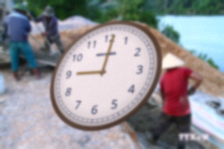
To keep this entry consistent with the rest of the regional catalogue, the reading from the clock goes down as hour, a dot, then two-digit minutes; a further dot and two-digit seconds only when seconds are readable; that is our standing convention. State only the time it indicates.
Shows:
9.01
